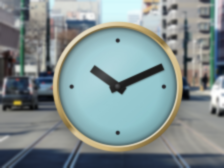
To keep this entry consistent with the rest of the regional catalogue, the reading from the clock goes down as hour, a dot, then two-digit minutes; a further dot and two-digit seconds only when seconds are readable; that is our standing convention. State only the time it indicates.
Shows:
10.11
